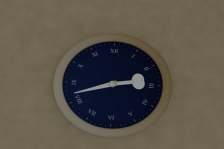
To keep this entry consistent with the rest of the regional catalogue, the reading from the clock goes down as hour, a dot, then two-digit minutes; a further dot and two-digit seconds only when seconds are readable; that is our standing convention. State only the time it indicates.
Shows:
2.42
